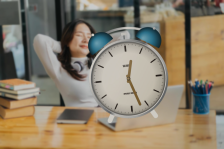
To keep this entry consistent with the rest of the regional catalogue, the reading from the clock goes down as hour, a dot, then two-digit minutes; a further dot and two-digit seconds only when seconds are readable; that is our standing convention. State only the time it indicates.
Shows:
12.27
